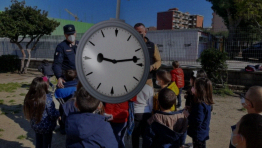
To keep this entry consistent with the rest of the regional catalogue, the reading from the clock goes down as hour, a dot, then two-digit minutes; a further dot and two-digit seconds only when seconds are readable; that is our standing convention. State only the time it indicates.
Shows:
9.13
